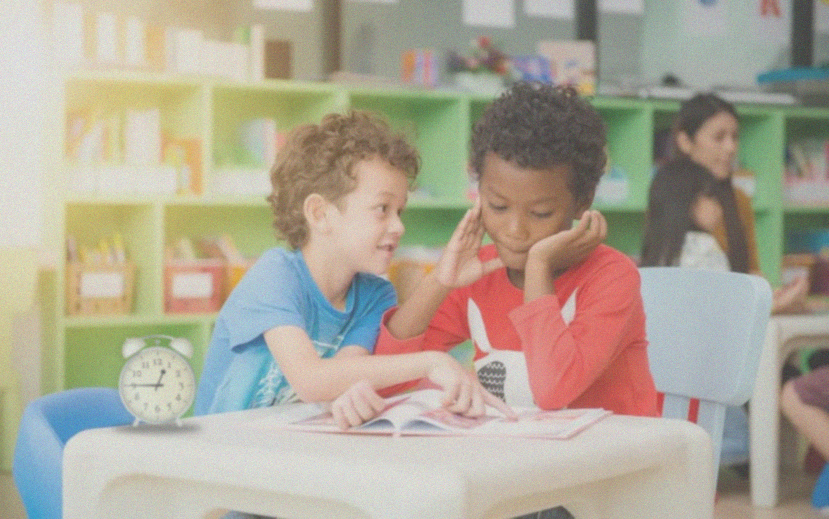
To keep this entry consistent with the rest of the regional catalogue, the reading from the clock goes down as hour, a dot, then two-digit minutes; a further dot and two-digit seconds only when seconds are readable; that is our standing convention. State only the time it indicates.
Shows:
12.45
